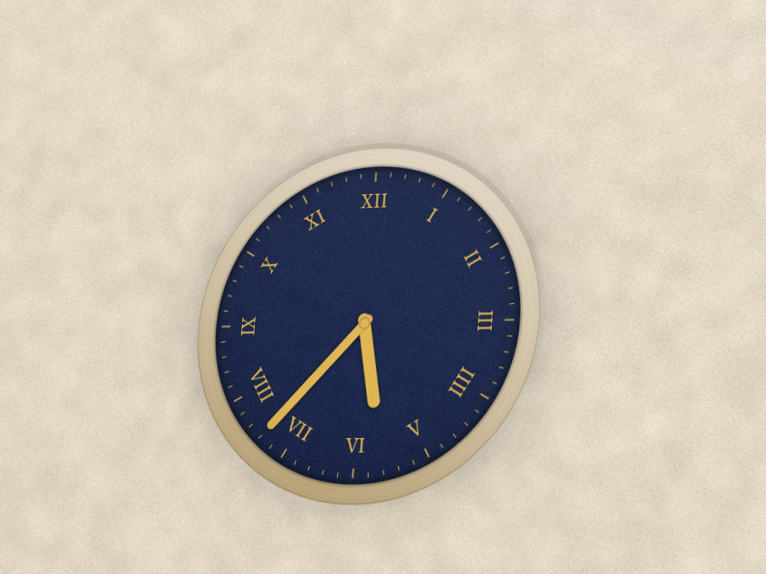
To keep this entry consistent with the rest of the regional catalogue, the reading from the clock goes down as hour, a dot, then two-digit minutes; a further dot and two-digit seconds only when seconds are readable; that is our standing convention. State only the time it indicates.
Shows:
5.37
